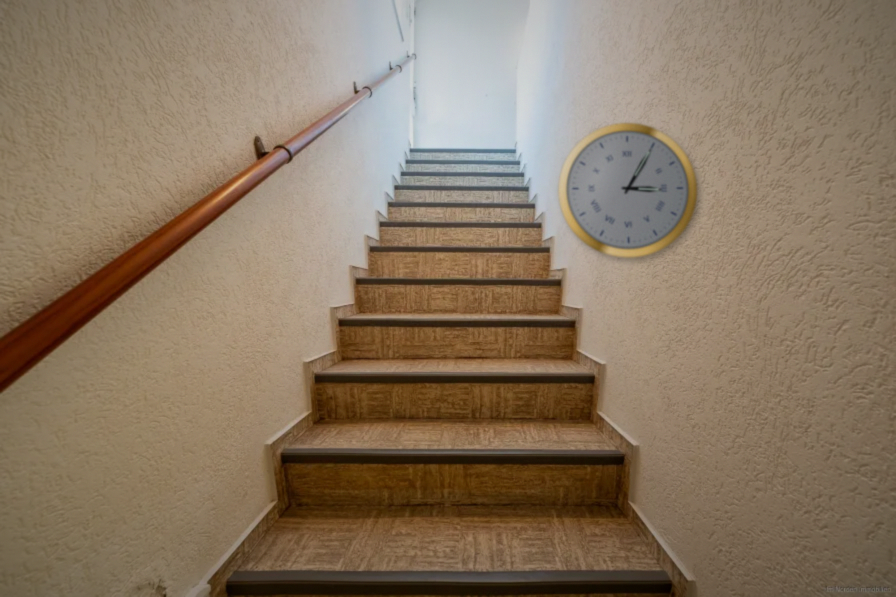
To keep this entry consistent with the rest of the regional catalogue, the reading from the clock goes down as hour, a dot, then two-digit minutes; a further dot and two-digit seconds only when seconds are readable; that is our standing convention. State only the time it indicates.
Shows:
3.05
